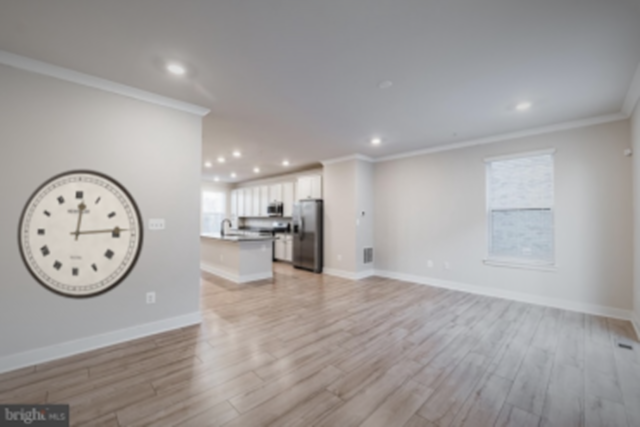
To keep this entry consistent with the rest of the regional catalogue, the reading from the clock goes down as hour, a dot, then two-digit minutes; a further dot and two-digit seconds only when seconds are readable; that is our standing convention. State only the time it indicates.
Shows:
12.14
